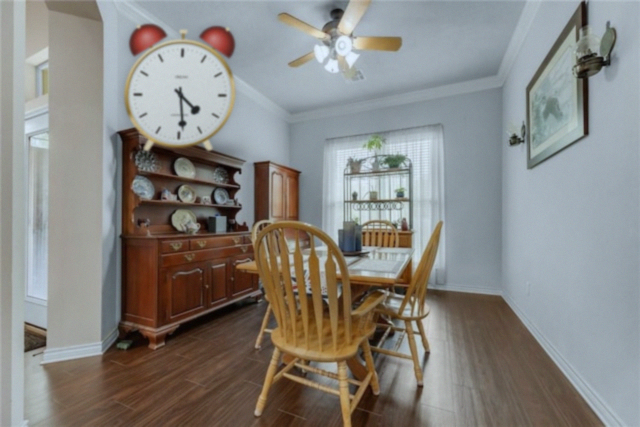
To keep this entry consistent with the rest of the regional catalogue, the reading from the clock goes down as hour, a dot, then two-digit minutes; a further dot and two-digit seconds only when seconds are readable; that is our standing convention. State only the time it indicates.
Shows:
4.29
